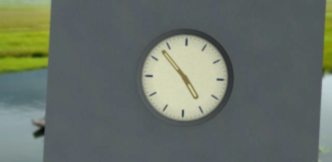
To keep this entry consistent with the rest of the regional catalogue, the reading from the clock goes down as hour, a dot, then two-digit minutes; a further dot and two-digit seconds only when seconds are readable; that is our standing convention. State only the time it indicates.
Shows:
4.53
